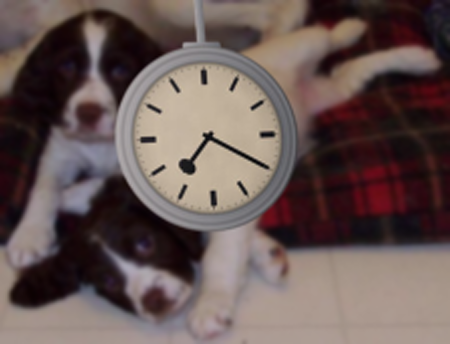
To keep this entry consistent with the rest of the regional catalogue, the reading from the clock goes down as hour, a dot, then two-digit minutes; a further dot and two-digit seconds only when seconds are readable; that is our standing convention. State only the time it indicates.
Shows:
7.20
